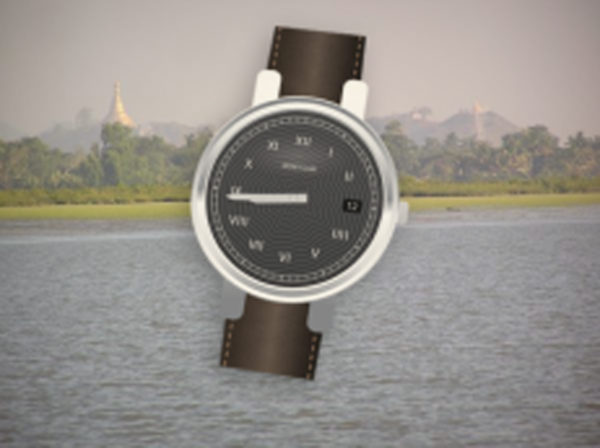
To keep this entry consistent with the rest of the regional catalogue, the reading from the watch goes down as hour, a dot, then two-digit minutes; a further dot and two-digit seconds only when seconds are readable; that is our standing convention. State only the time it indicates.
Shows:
8.44
